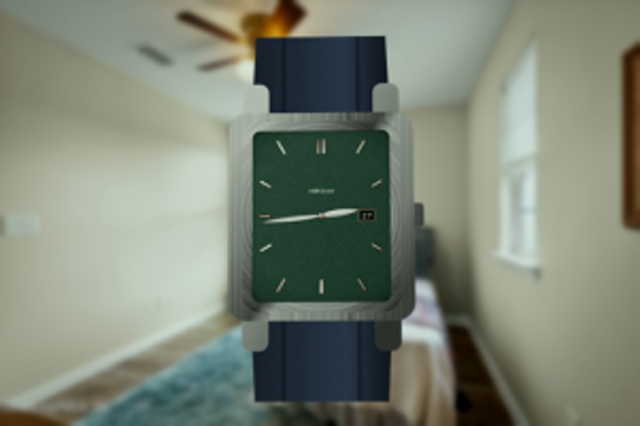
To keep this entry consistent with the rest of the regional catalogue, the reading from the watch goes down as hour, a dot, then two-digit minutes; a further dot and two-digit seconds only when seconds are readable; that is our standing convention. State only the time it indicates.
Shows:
2.44
